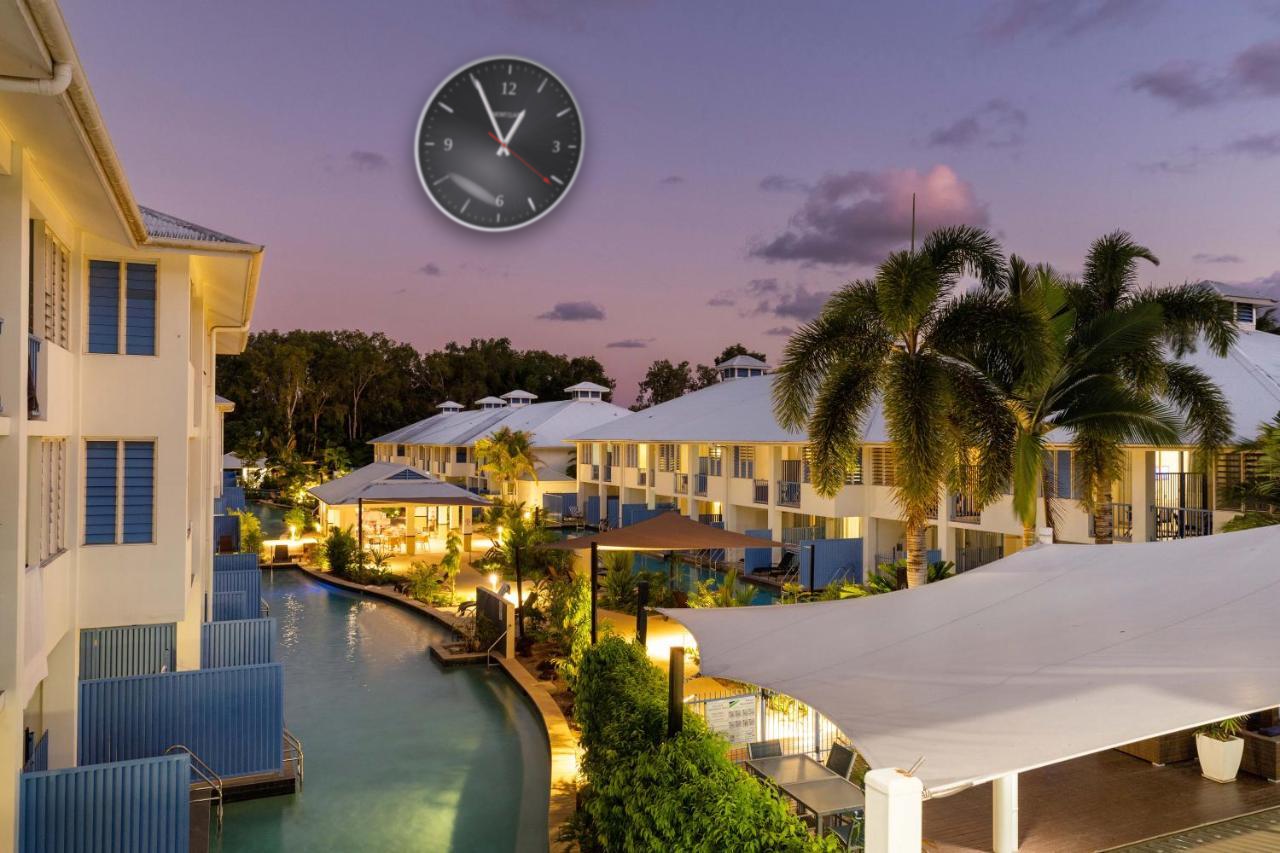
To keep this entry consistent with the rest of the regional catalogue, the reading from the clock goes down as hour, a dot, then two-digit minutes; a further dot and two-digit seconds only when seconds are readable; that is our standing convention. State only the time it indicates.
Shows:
12.55.21
